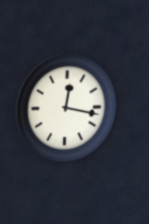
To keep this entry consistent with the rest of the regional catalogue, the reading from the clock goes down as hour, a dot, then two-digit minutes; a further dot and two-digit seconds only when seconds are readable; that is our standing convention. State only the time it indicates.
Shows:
12.17
